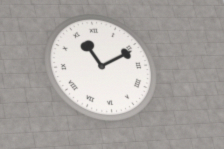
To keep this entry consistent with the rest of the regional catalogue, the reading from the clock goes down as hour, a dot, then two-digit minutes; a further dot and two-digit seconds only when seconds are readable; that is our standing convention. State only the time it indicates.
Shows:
11.11
